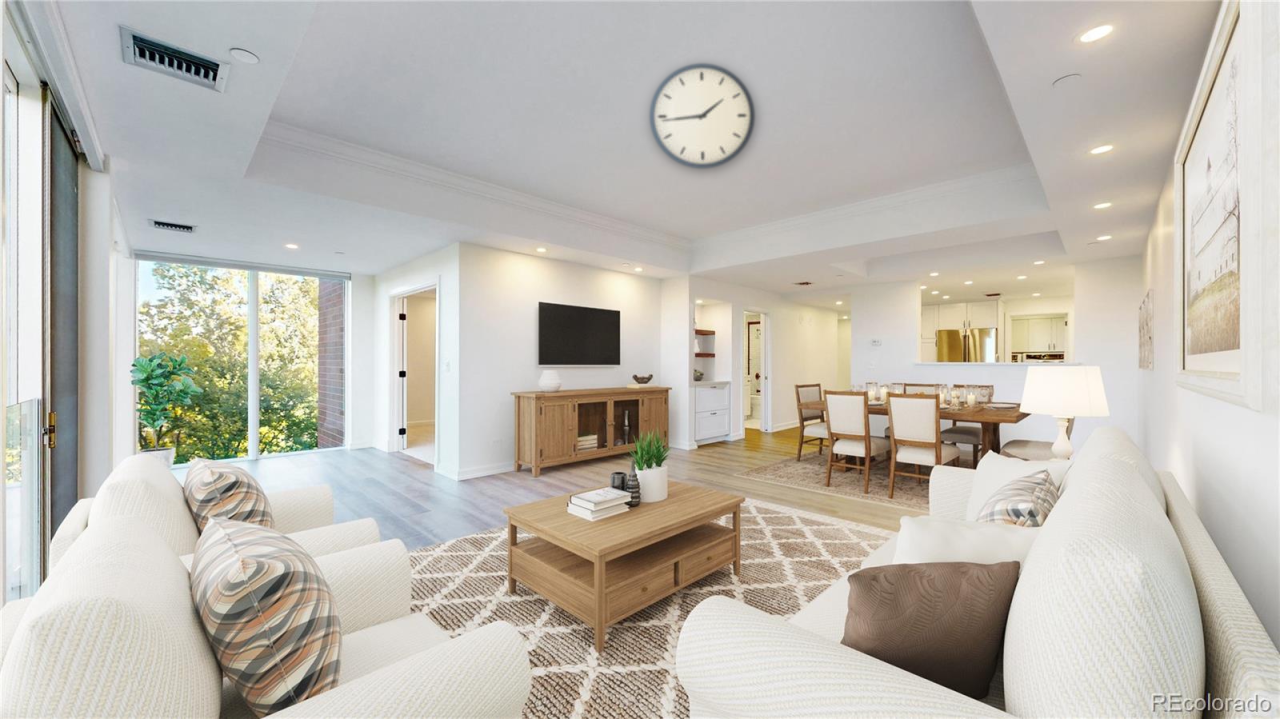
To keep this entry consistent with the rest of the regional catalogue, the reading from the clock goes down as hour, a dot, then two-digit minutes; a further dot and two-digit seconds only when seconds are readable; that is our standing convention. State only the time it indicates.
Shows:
1.44
